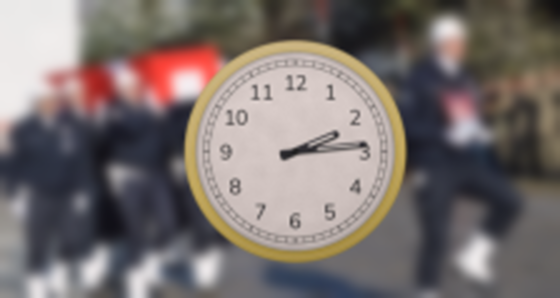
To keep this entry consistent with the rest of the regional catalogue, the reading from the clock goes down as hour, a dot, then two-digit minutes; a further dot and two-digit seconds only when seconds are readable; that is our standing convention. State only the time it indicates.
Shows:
2.14
